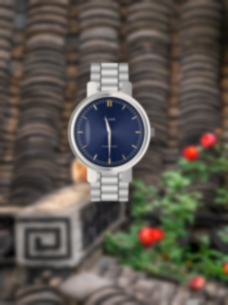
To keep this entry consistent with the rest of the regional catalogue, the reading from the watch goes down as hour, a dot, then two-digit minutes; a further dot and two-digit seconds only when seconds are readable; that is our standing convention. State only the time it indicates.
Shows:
11.30
